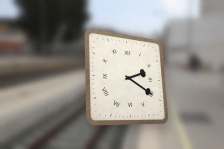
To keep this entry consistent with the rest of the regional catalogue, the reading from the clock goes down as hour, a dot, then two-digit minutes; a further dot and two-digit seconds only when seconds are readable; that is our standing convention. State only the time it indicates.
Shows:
2.20
